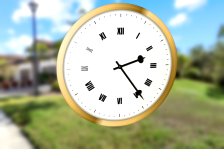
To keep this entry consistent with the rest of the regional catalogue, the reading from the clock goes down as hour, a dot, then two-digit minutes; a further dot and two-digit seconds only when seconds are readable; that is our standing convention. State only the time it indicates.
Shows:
2.24
